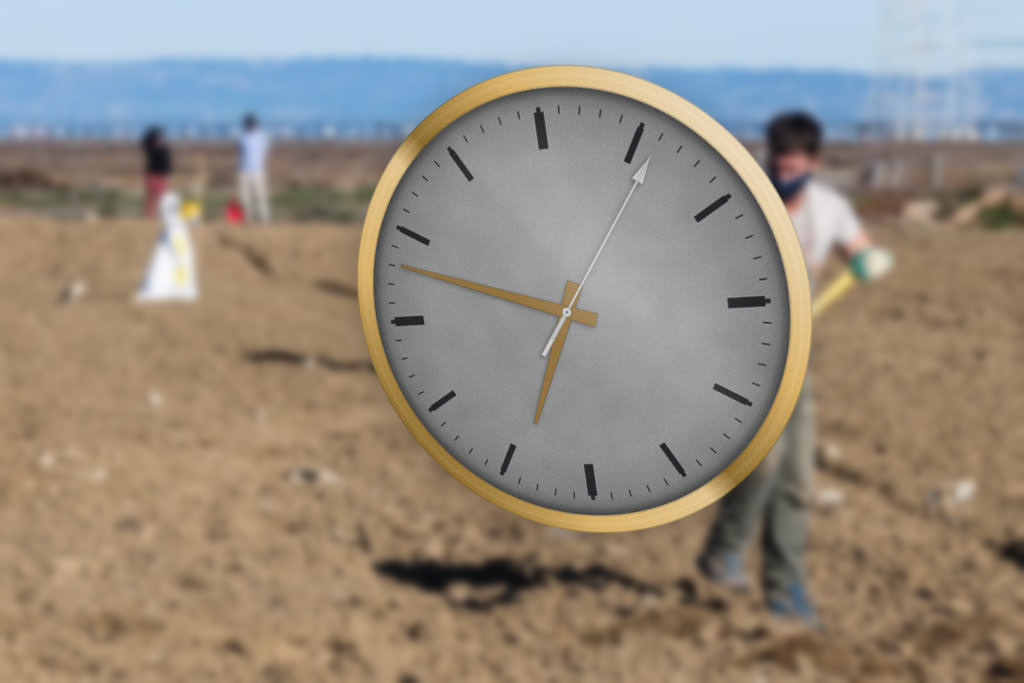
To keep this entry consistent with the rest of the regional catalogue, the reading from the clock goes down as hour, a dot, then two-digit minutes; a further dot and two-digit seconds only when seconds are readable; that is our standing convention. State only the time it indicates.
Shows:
6.48.06
